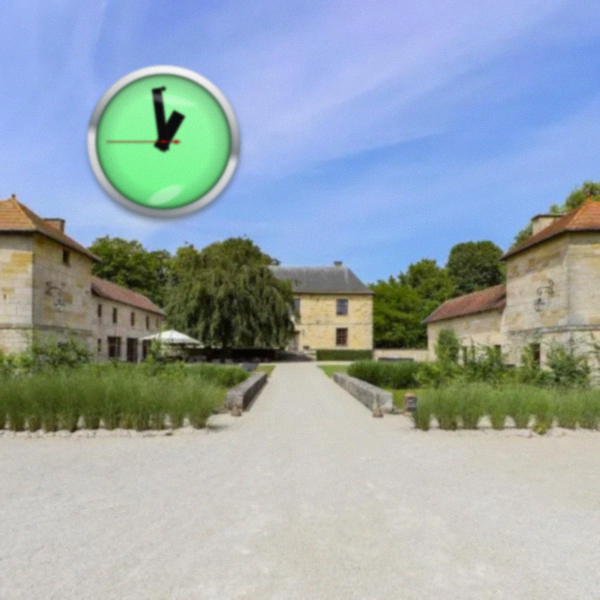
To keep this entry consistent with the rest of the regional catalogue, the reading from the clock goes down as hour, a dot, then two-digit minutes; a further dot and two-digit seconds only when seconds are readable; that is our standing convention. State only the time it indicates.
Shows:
12.58.45
